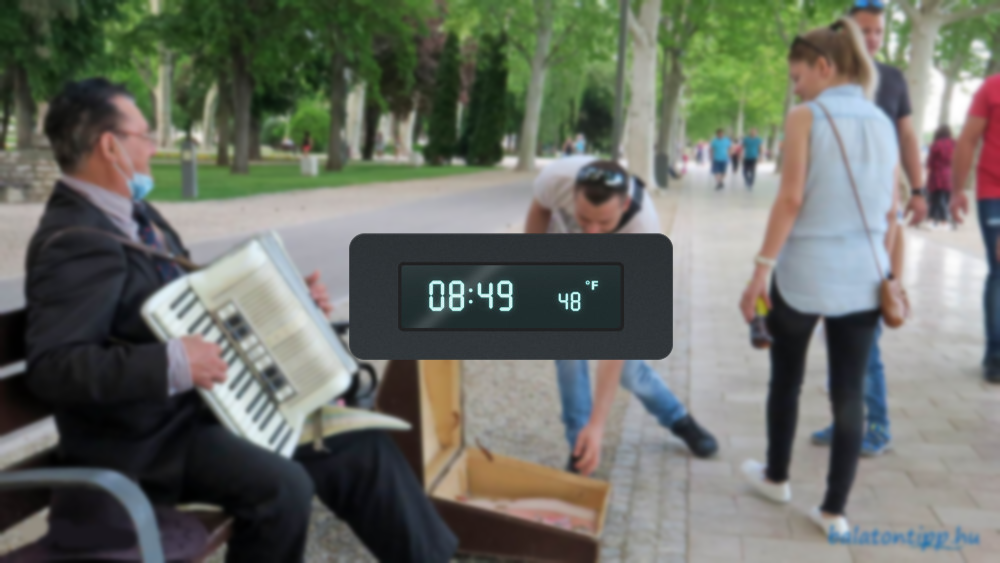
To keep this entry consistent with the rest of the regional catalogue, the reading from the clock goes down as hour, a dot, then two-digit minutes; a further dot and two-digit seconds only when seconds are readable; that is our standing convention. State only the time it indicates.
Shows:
8.49
